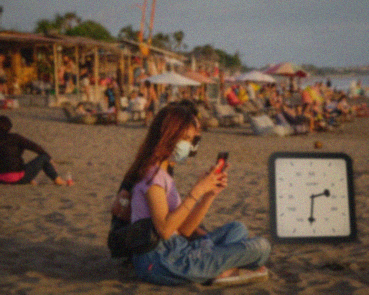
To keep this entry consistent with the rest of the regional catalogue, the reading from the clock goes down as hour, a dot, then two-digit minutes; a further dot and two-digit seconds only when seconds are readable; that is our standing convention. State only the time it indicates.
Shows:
2.31
